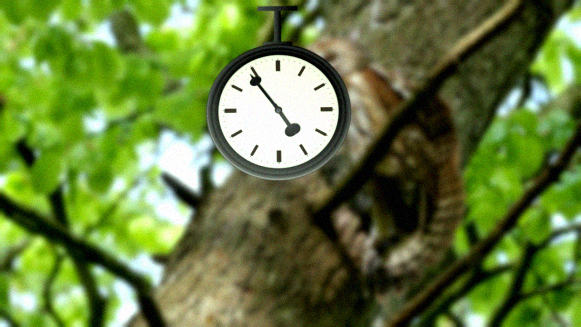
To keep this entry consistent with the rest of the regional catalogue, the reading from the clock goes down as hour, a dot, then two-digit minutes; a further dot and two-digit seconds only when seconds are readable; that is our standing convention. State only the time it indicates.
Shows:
4.54
